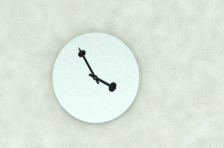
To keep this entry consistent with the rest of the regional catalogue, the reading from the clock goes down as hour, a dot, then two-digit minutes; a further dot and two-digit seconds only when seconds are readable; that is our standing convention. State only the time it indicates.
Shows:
3.55
